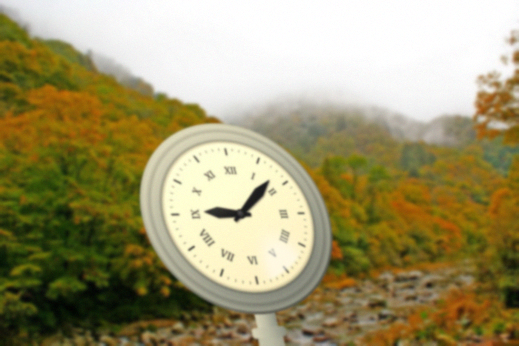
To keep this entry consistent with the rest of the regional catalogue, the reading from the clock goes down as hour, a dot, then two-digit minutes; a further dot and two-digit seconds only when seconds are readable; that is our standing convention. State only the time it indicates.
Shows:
9.08
